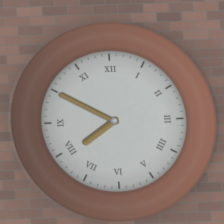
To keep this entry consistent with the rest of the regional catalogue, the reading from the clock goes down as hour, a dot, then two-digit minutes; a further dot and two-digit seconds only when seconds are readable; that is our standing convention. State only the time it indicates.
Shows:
7.50
